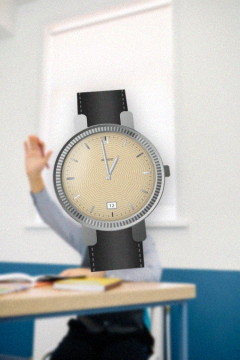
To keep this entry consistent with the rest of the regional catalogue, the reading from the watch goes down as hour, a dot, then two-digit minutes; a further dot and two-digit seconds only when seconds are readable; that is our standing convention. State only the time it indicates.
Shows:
12.59
